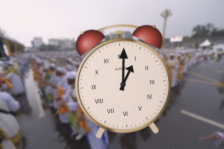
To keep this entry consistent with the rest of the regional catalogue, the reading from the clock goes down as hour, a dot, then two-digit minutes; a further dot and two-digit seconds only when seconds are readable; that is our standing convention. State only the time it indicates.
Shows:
1.01
